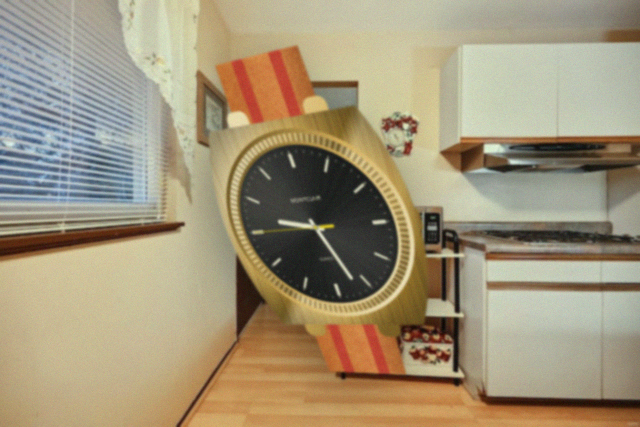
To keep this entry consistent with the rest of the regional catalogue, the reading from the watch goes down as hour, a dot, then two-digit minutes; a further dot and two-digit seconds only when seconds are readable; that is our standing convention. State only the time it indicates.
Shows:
9.26.45
